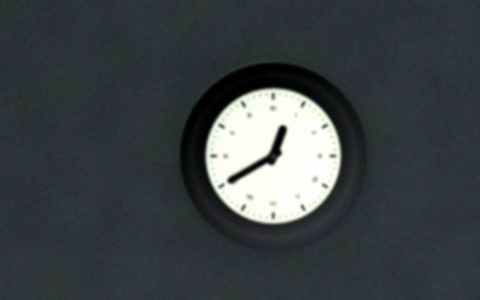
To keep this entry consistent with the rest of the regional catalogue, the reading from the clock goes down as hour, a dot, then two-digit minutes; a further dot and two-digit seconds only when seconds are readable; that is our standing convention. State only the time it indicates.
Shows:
12.40
